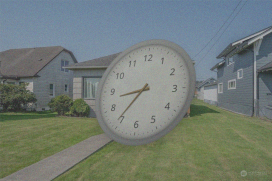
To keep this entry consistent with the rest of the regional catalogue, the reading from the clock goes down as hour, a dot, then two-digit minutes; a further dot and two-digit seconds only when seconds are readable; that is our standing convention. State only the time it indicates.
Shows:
8.36
